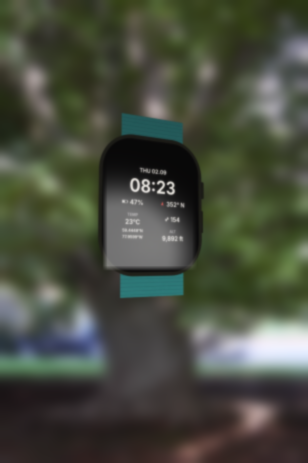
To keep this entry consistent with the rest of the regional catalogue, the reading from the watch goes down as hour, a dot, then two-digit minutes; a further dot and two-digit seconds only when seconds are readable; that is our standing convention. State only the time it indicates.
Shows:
8.23
